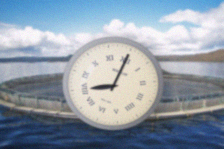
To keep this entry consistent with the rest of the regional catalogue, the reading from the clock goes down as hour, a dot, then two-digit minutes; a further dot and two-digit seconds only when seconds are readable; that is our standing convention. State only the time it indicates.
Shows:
8.00
